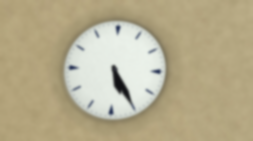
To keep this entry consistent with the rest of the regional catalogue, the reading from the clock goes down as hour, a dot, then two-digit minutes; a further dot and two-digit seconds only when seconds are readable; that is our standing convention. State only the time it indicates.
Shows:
5.25
